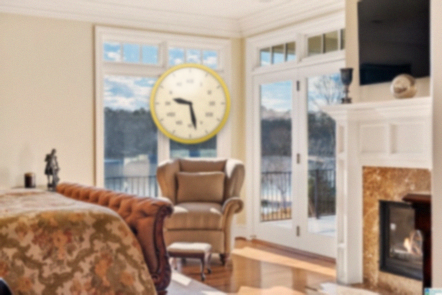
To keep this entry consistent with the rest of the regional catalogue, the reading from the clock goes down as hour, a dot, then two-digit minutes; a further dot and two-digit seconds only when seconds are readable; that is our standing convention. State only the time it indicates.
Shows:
9.28
